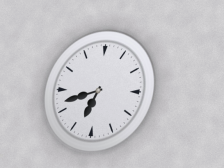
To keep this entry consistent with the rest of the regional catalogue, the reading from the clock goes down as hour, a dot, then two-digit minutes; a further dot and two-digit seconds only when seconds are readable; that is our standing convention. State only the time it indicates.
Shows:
6.42
